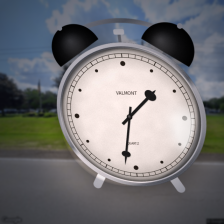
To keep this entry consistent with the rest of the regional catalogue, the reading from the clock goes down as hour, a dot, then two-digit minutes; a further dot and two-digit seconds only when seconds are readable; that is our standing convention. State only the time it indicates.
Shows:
1.32
